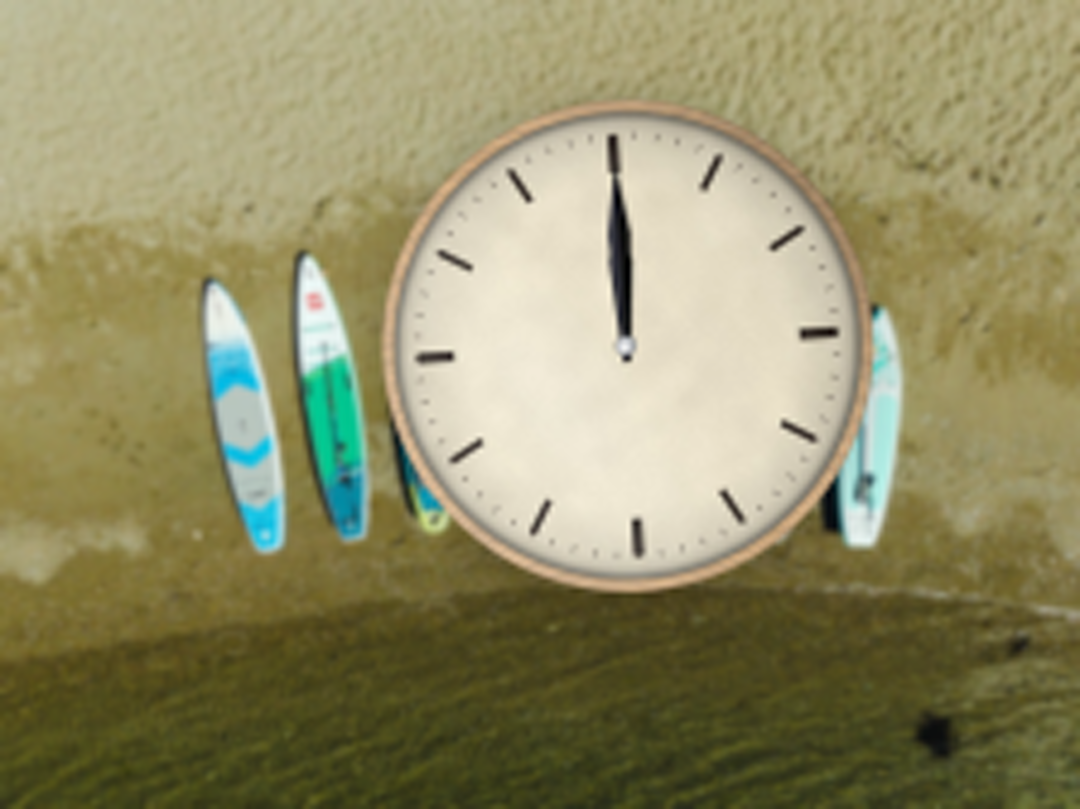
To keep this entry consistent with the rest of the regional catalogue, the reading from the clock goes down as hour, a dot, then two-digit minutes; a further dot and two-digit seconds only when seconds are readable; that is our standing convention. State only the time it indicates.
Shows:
12.00
